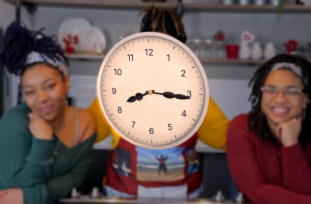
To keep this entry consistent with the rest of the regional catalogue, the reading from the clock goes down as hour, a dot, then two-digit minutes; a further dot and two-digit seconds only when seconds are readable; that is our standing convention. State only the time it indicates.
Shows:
8.16
